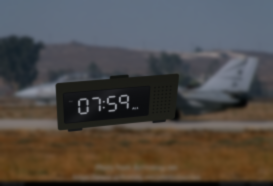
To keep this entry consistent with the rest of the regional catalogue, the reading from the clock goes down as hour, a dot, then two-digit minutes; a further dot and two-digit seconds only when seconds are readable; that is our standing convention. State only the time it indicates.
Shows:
7.59
